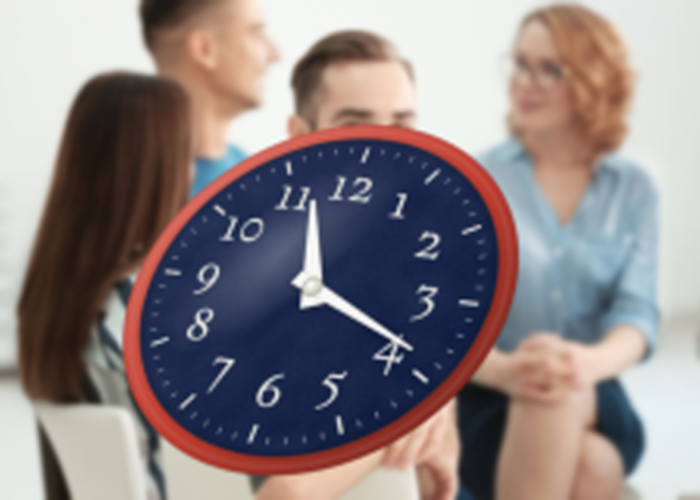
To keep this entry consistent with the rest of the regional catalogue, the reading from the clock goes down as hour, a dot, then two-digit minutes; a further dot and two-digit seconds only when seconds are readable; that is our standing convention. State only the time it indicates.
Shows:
11.19
